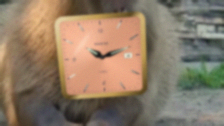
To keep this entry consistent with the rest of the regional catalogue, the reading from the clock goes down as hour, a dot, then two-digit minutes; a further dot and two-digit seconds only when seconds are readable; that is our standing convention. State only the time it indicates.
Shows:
10.12
